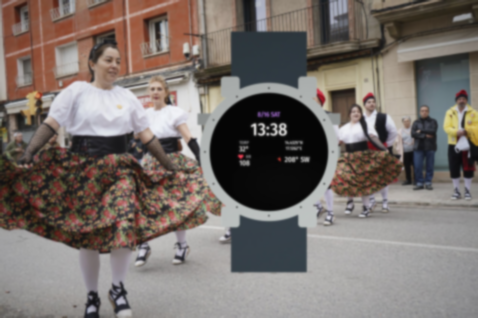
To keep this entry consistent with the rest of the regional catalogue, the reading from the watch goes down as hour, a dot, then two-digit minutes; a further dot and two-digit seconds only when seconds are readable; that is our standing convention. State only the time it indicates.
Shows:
13.38
